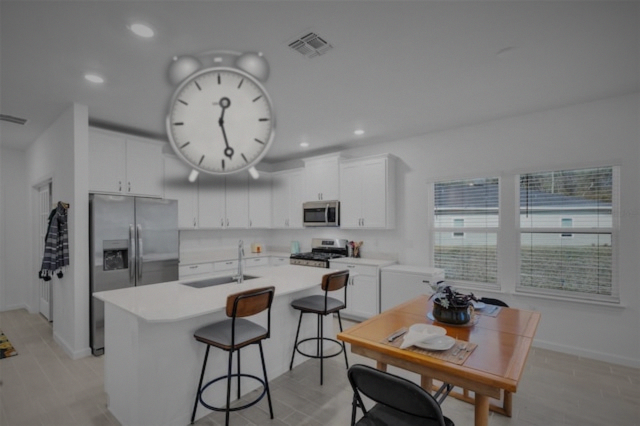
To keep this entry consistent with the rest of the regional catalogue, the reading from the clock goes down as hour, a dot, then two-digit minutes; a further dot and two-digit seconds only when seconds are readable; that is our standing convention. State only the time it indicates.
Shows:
12.28
